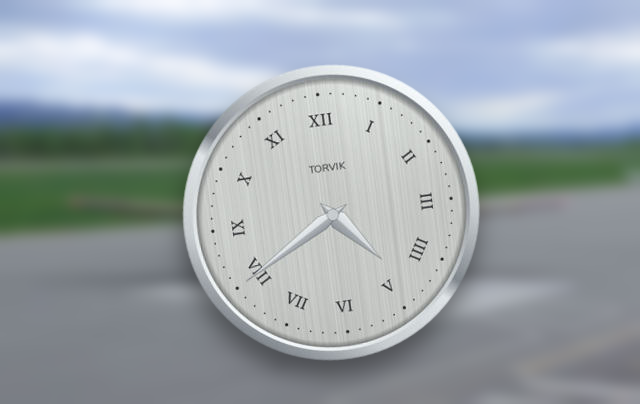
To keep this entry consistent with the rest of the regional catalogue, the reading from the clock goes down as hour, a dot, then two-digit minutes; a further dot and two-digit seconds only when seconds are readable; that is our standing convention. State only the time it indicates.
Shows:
4.40
